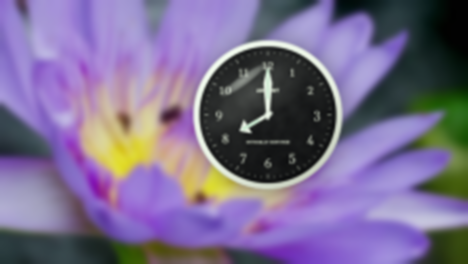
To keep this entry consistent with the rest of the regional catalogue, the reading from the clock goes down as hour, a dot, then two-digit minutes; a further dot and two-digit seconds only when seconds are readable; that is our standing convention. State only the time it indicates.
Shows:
8.00
